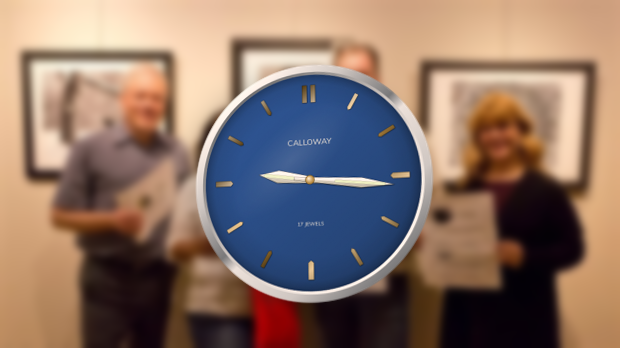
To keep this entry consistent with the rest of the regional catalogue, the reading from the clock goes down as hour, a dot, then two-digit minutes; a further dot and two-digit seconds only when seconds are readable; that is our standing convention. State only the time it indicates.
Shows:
9.16
